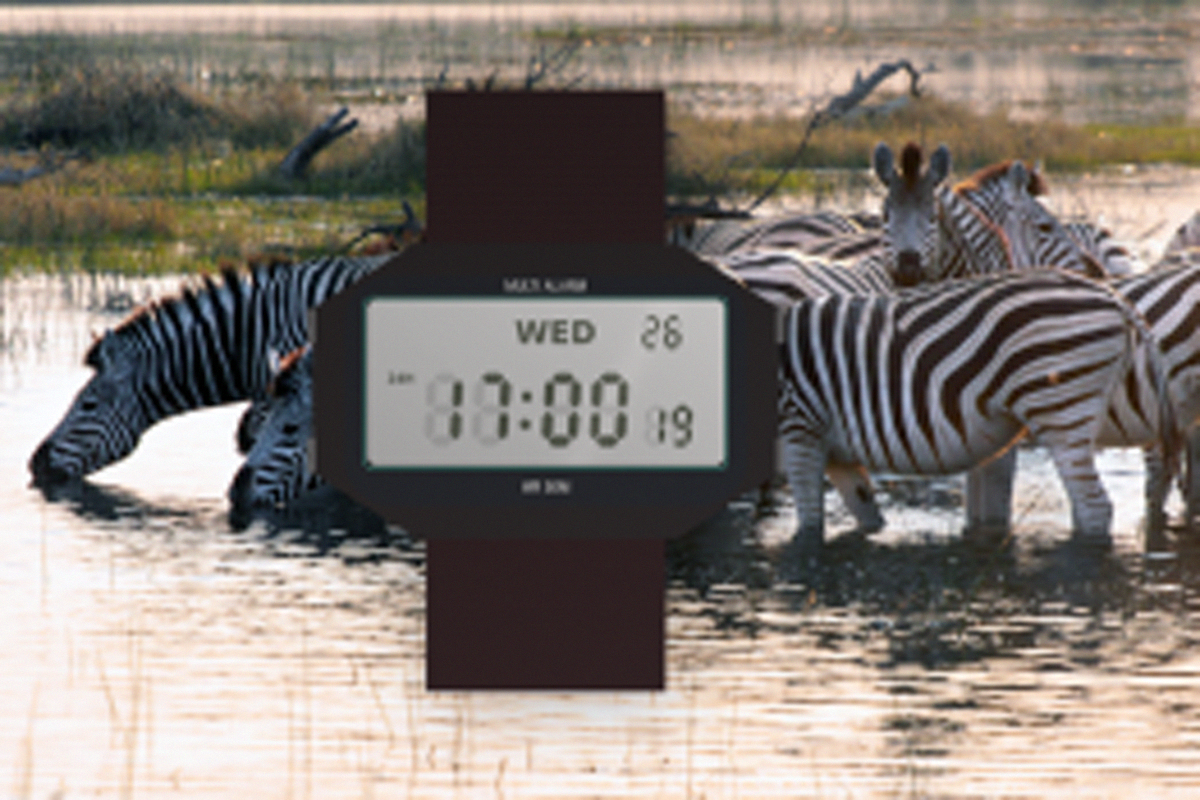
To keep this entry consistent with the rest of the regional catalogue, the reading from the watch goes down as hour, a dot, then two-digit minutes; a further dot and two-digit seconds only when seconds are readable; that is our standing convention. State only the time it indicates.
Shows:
17.00.19
